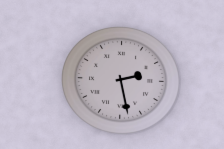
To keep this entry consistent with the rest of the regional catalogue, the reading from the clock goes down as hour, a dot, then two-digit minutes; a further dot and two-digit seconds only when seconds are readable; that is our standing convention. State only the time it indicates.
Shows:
2.28
